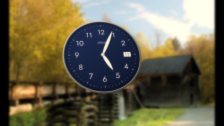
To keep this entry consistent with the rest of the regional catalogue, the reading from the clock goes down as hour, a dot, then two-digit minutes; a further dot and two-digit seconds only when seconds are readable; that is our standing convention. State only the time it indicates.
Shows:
5.04
